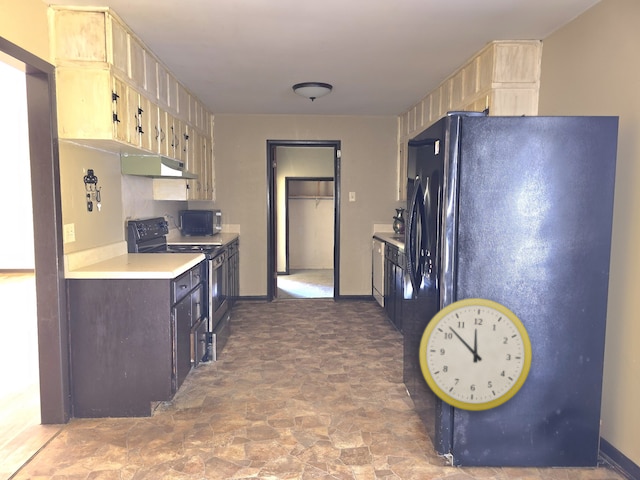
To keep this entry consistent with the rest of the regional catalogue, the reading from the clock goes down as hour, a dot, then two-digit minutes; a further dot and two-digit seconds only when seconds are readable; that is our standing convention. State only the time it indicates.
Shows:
11.52
